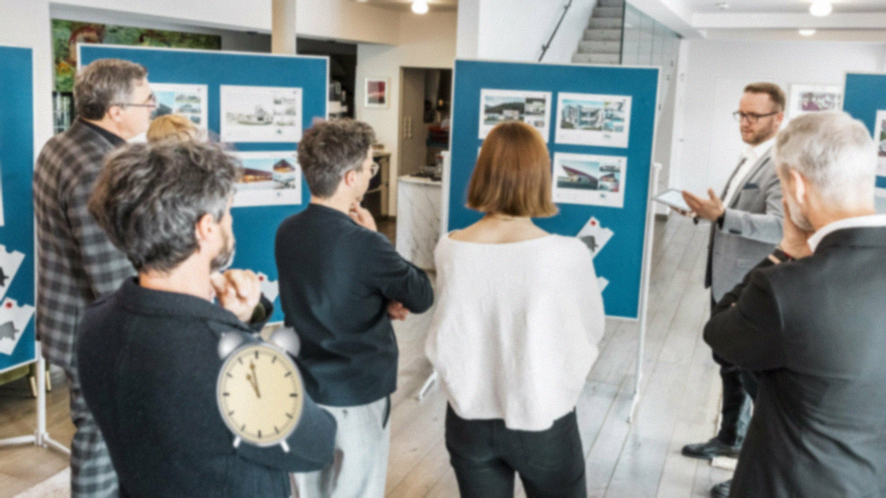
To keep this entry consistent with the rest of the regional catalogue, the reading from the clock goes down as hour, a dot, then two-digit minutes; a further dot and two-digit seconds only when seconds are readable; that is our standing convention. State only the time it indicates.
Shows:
10.58
